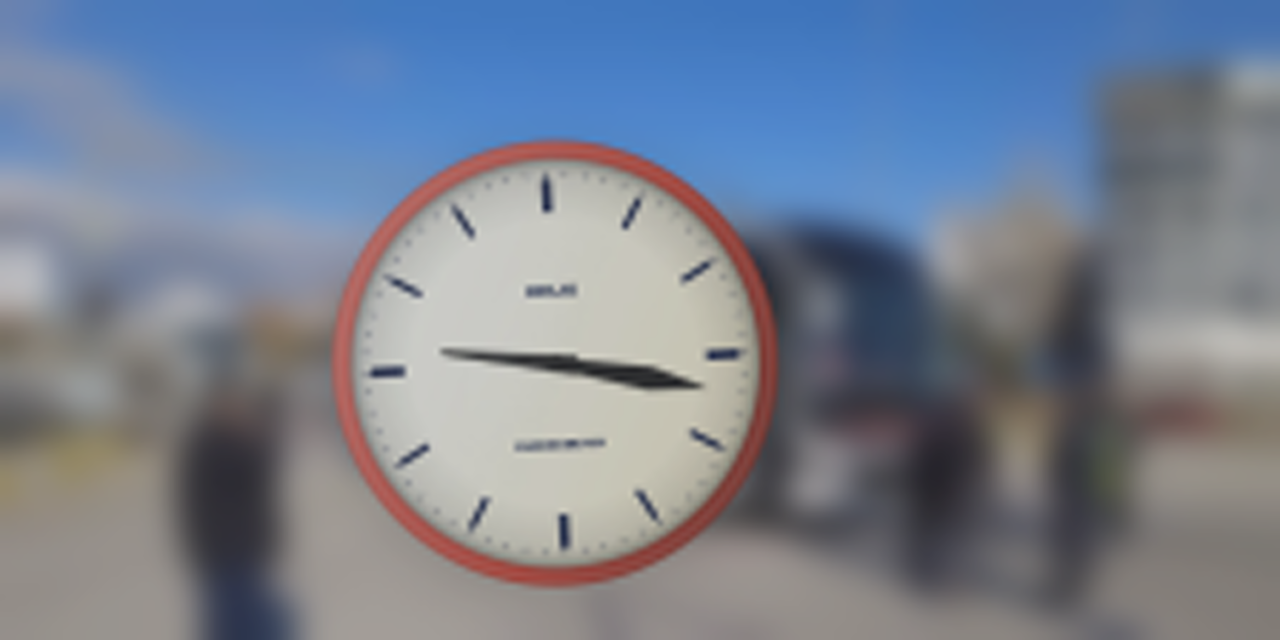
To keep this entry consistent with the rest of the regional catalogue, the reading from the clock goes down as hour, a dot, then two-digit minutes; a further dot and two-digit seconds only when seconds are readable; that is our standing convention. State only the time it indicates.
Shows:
9.17
